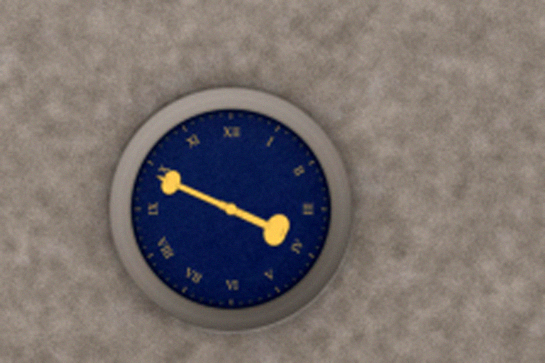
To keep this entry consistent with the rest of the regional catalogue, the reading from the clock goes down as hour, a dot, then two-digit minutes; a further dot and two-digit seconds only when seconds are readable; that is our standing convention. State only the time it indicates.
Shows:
3.49
